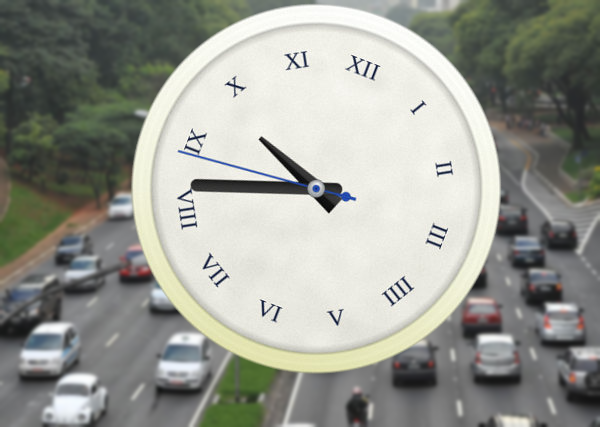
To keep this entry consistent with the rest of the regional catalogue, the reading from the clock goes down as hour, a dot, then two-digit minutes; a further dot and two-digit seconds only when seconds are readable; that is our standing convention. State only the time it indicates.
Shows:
9.41.44
